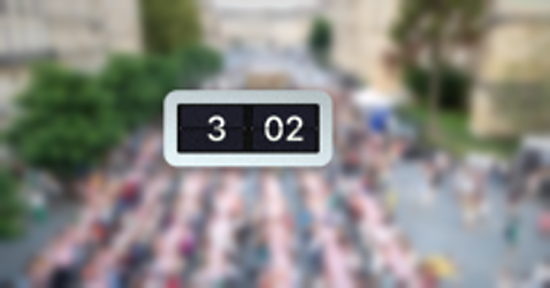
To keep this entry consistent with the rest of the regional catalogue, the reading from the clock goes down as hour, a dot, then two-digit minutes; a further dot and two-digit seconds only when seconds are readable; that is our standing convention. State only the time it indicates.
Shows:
3.02
